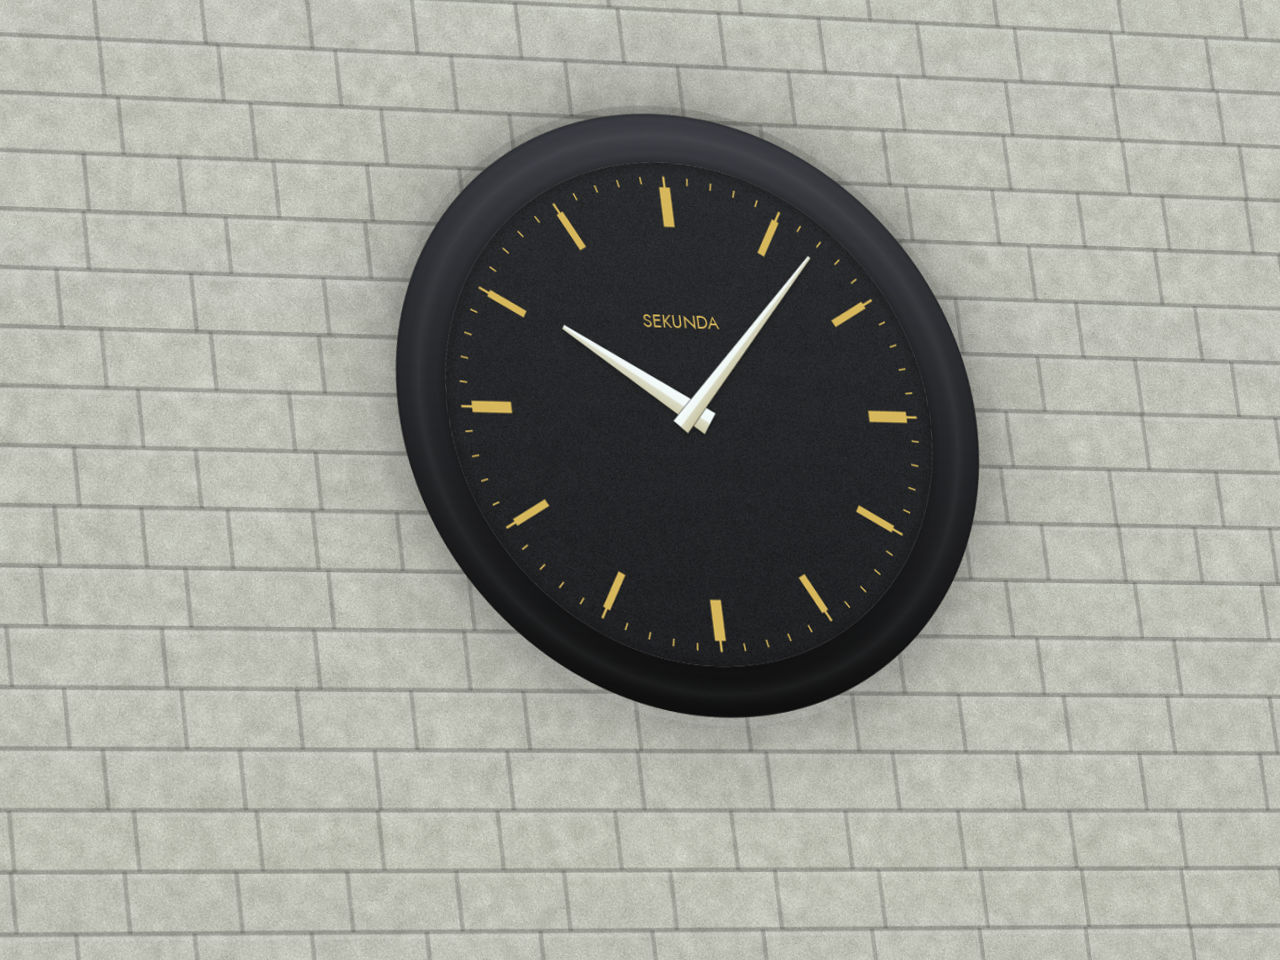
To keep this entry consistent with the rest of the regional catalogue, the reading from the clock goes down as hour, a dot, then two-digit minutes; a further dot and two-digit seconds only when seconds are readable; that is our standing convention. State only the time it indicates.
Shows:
10.07
